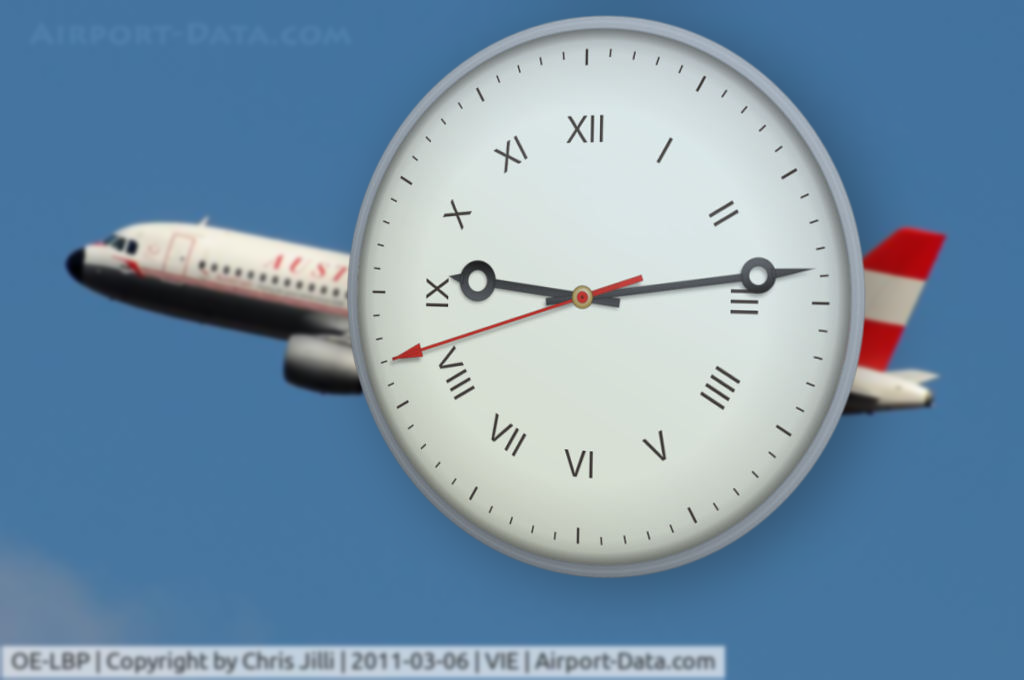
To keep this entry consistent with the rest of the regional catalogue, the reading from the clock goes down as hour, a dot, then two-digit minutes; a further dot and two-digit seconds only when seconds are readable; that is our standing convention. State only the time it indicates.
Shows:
9.13.42
